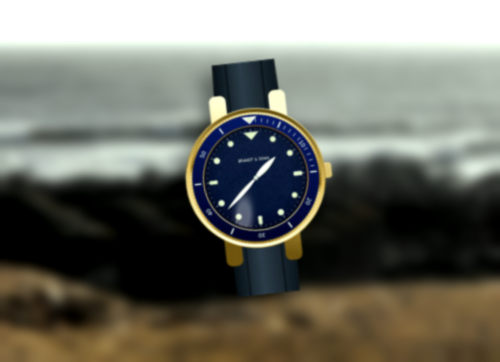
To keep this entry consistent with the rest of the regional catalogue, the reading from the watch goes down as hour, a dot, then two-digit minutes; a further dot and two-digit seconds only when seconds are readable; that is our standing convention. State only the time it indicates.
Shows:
1.38
